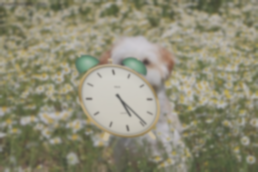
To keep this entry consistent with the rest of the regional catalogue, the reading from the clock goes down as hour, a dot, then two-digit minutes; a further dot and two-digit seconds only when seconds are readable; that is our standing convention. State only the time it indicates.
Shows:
5.24
